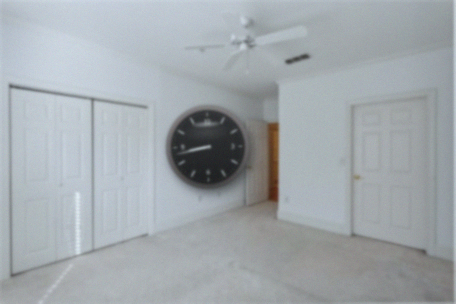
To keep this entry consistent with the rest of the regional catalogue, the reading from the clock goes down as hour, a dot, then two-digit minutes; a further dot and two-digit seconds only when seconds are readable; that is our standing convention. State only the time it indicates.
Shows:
8.43
